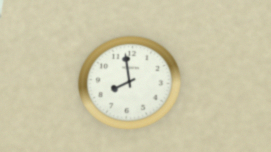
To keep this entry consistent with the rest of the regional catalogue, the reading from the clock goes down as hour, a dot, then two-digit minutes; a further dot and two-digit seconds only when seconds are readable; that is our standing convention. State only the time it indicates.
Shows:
7.58
